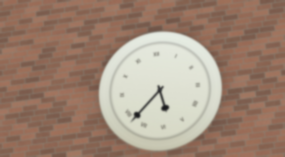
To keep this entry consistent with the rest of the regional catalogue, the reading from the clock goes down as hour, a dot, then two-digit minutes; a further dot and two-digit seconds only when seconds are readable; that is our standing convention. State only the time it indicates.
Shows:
5.38
